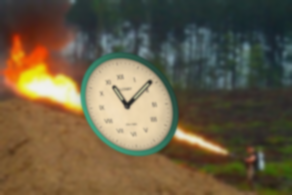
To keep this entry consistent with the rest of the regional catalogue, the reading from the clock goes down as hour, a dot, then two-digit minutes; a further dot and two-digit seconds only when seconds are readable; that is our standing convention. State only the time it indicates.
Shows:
11.09
